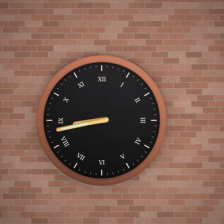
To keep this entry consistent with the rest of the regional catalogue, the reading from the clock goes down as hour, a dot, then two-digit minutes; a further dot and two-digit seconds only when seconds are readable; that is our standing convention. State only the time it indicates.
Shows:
8.43
